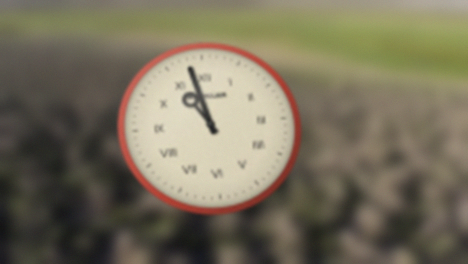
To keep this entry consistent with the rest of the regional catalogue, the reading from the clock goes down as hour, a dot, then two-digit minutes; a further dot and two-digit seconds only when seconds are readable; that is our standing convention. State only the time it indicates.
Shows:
10.58
